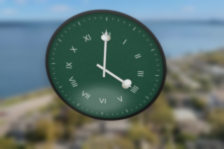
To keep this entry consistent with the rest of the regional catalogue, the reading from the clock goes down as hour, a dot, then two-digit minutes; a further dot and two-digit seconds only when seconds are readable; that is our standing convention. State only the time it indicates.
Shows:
4.00
